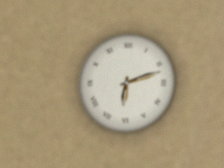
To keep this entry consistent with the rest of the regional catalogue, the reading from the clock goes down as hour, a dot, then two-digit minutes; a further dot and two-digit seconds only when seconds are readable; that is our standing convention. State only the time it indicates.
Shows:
6.12
